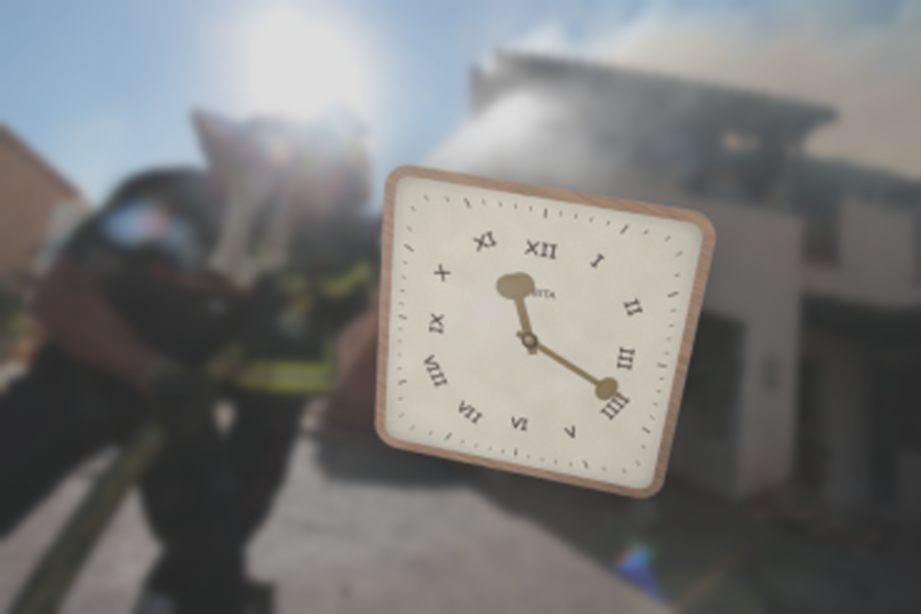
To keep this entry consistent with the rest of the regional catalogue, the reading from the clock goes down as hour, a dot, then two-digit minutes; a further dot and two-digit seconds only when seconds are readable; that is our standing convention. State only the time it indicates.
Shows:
11.19
